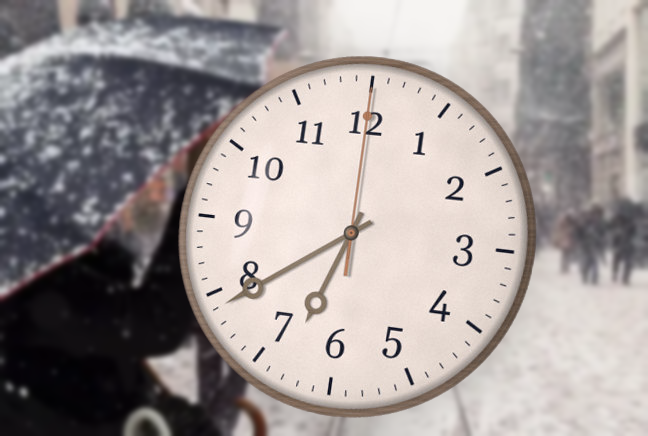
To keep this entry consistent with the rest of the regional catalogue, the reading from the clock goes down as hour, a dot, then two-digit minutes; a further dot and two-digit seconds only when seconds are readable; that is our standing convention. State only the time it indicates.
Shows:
6.39.00
